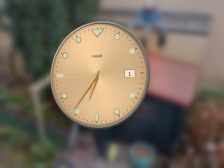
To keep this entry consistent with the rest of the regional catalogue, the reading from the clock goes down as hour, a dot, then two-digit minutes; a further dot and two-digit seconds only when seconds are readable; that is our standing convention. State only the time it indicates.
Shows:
6.36
